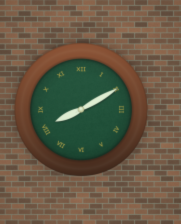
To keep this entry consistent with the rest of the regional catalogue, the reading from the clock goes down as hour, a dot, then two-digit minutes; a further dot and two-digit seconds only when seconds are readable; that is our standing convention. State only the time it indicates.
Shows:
8.10
